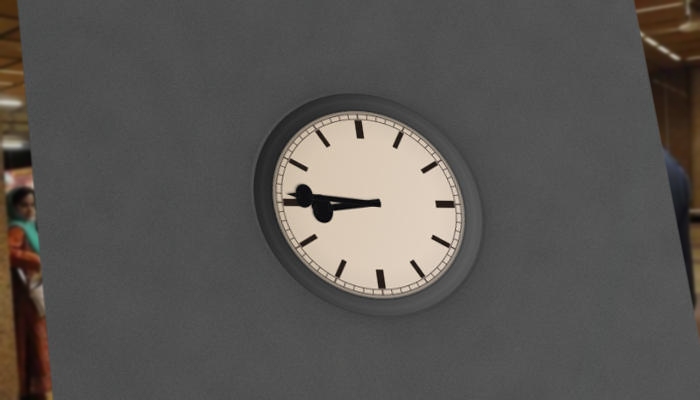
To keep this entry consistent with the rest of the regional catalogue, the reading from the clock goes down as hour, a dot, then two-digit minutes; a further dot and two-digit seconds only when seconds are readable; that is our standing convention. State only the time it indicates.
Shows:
8.46
